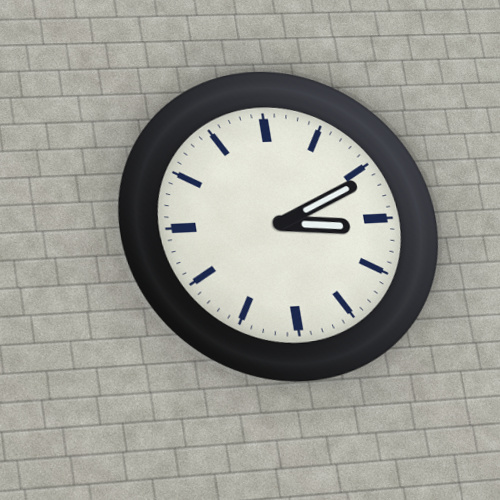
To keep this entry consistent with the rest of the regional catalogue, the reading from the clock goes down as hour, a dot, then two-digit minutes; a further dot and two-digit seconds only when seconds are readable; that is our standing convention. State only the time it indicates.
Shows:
3.11
